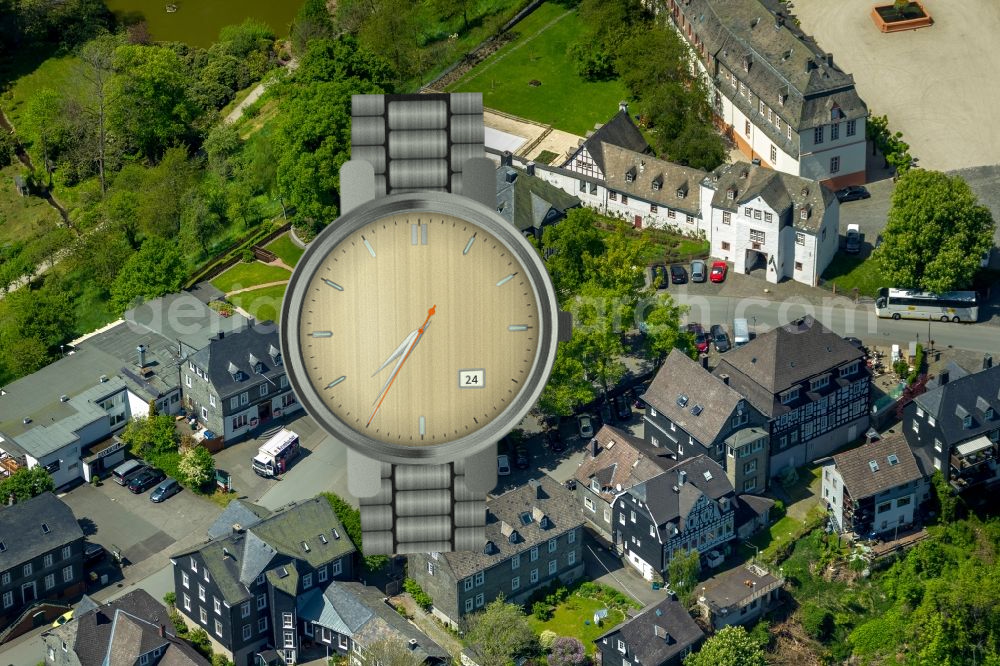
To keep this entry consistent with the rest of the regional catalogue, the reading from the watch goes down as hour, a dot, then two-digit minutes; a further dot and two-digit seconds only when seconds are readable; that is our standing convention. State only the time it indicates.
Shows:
7.35.35
